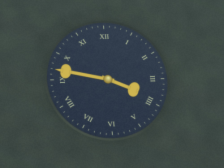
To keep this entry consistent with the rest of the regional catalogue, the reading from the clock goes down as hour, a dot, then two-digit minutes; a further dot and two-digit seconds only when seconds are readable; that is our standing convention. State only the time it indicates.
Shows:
3.47
